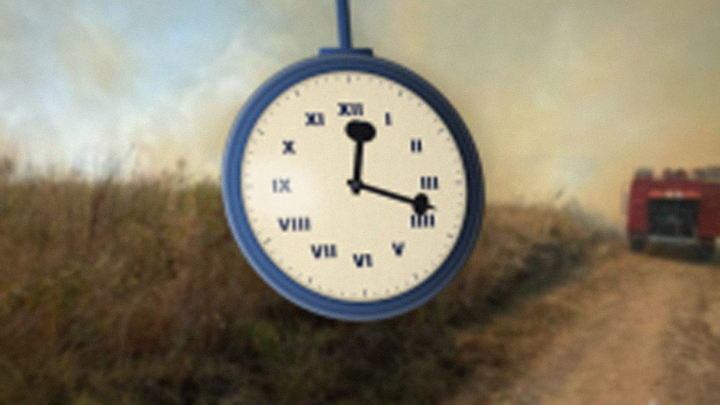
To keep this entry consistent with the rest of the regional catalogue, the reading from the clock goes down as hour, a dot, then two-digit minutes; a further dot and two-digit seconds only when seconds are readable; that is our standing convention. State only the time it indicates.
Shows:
12.18
